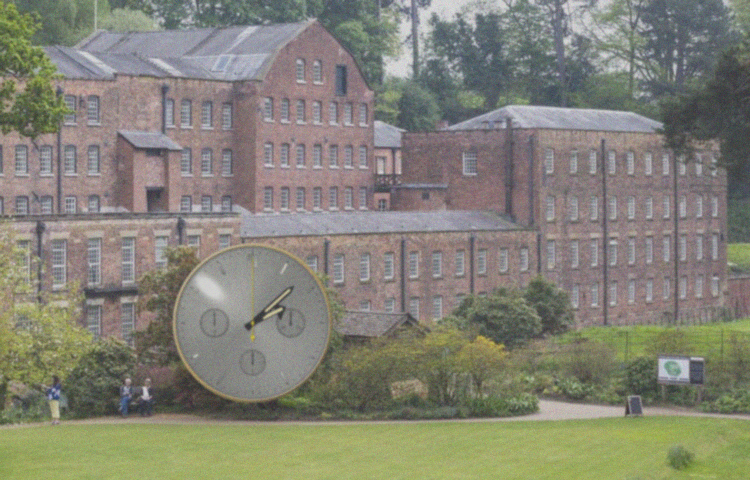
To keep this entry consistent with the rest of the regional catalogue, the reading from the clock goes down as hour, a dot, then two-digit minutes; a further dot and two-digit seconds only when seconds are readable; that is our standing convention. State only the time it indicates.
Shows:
2.08
